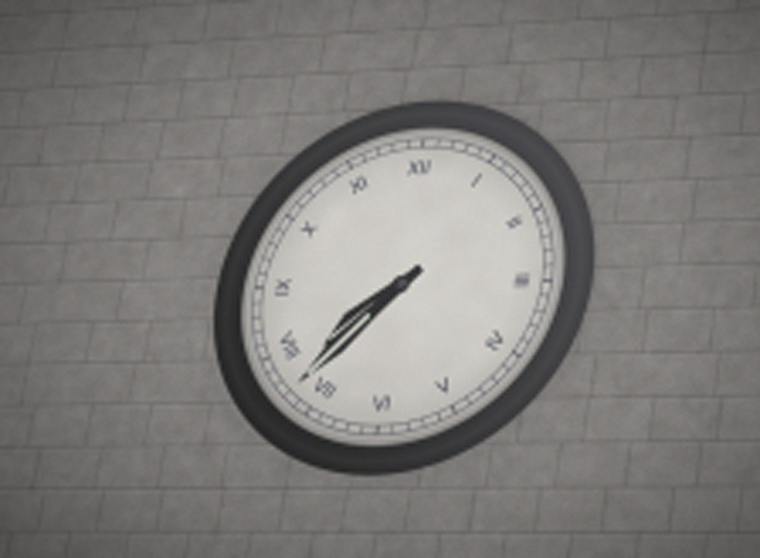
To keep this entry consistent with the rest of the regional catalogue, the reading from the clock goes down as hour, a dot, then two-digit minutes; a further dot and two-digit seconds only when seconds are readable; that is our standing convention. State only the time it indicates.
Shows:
7.37
